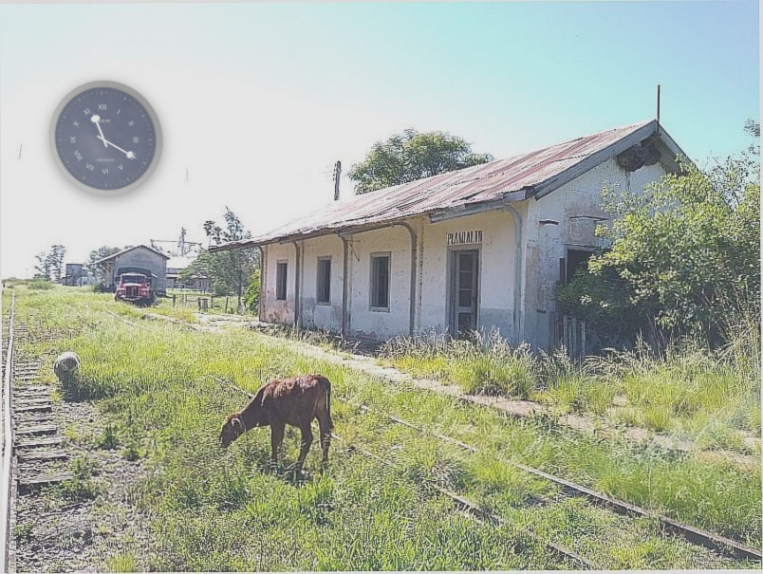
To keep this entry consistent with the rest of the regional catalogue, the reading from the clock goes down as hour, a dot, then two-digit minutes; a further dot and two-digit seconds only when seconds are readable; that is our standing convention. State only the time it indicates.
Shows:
11.20
